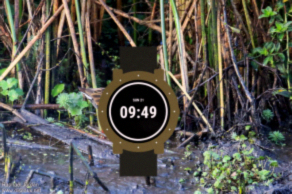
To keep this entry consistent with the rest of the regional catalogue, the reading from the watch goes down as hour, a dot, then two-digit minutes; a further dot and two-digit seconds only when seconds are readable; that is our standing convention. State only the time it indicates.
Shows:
9.49
